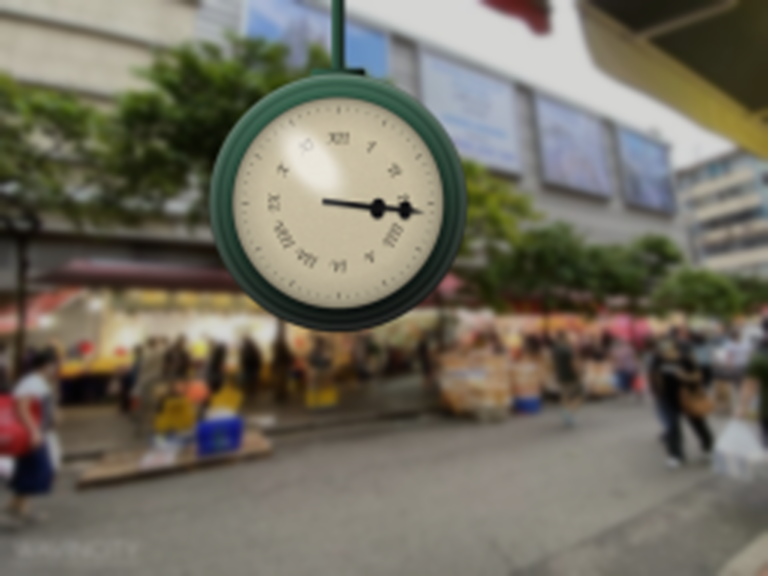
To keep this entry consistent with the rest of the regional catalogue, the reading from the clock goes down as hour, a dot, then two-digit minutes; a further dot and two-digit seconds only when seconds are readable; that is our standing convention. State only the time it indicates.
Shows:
3.16
